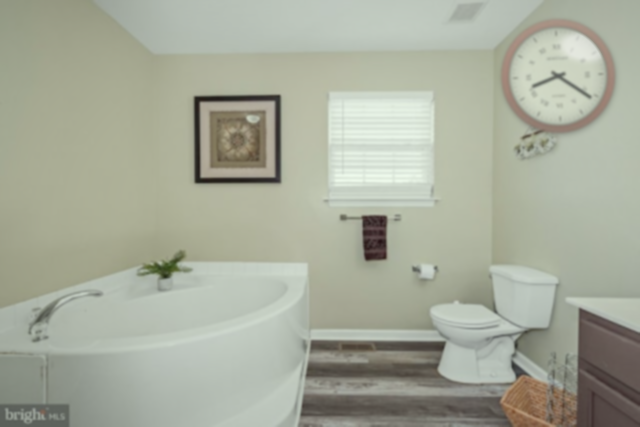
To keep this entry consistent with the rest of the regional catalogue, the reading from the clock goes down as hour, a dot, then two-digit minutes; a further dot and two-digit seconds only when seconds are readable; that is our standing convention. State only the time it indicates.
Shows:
8.21
